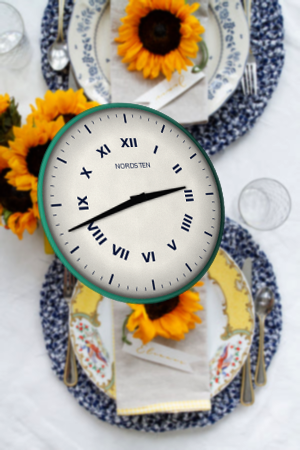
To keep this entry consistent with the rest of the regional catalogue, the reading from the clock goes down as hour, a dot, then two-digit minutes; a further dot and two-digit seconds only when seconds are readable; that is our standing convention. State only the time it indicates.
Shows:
2.42
